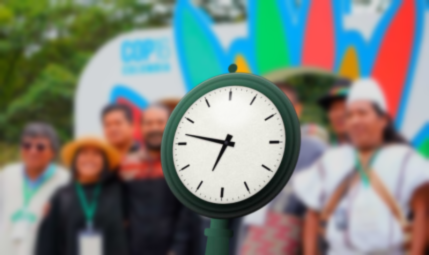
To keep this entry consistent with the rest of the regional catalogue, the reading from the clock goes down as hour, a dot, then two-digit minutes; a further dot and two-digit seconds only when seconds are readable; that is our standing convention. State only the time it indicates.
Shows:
6.47
